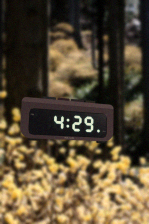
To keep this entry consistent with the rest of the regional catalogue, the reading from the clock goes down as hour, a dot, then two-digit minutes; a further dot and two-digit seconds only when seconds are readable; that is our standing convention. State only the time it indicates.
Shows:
4.29
